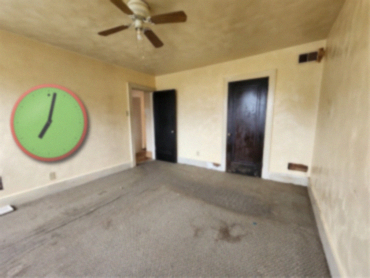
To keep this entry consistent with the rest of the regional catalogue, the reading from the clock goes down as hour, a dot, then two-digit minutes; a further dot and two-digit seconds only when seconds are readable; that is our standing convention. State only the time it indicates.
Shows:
7.02
